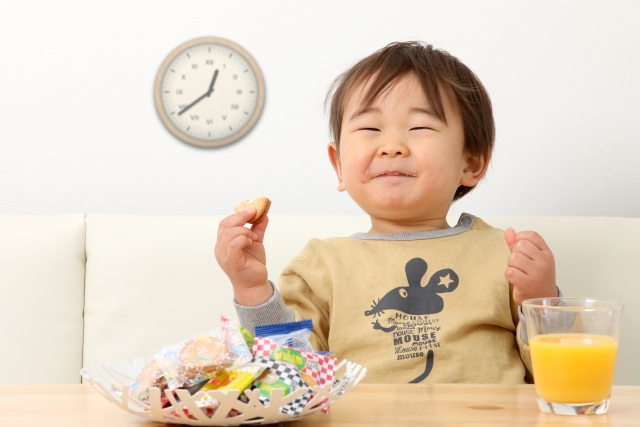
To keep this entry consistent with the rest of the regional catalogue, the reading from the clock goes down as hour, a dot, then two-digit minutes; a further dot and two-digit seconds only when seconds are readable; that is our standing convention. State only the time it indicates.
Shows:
12.39
